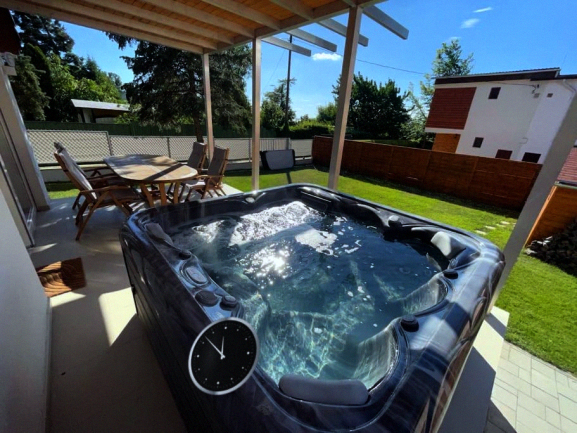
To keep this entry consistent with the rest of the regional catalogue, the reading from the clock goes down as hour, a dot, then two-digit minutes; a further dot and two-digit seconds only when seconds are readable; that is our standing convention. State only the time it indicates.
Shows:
11.52
